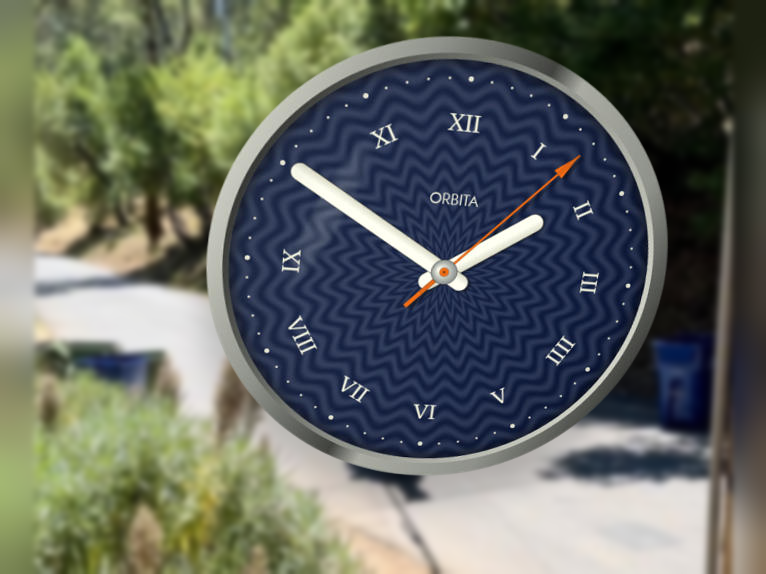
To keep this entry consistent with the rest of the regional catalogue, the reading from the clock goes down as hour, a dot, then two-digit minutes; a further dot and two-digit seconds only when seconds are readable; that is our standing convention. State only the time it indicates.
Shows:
1.50.07
